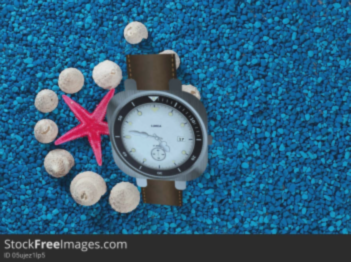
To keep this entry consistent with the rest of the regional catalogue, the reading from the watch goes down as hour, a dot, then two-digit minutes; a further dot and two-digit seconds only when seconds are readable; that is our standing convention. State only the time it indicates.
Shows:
4.47
